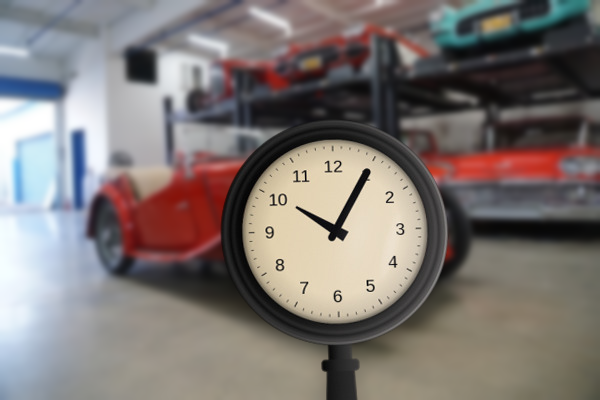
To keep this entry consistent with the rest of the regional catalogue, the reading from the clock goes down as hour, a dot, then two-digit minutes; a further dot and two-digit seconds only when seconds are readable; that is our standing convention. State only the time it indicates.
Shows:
10.05
